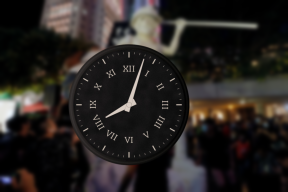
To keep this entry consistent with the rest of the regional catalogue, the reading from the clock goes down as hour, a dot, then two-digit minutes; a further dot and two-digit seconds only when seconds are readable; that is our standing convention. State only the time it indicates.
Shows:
8.03
